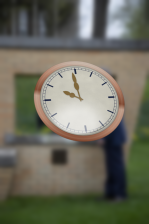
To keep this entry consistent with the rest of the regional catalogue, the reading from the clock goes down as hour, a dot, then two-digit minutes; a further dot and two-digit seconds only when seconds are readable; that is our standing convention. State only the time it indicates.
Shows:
9.59
